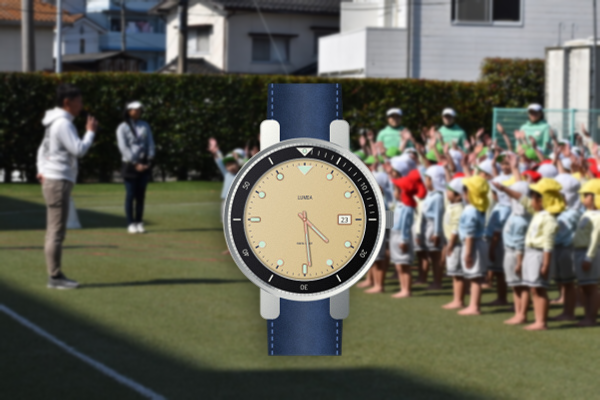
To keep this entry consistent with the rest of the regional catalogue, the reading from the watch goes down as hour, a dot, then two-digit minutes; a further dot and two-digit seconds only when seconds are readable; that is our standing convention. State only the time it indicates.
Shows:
4.29
